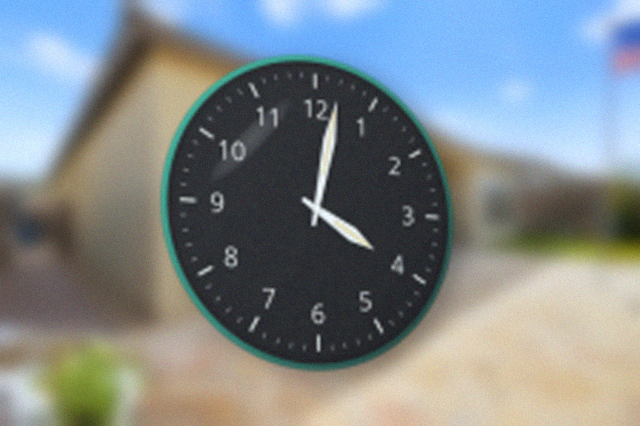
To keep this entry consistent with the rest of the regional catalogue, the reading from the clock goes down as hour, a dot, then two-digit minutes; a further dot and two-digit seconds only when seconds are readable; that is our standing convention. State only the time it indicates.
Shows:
4.02
